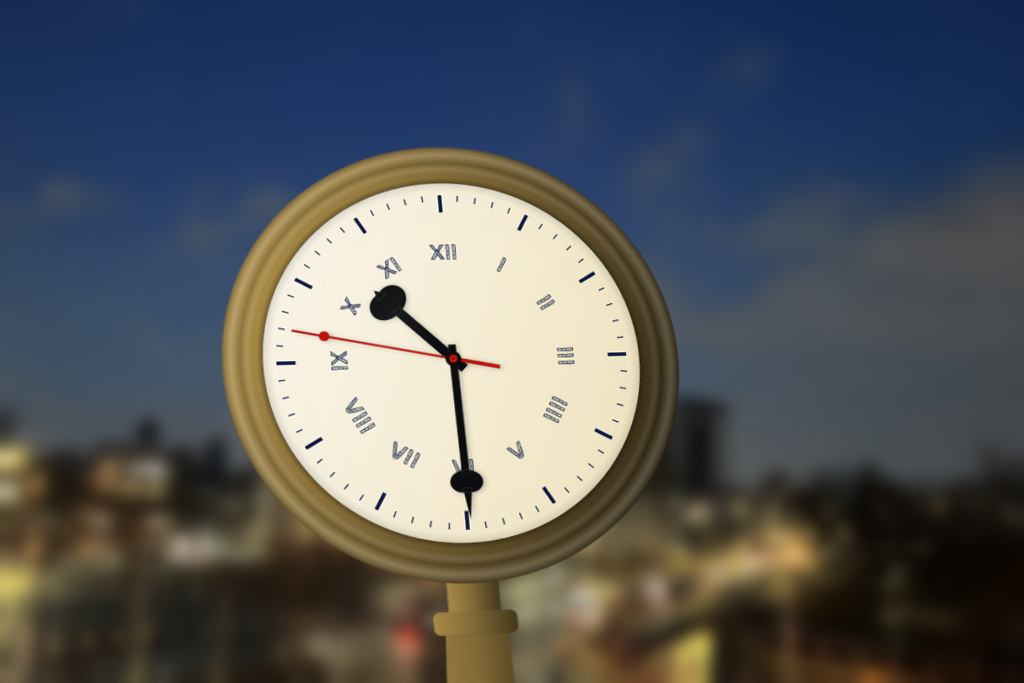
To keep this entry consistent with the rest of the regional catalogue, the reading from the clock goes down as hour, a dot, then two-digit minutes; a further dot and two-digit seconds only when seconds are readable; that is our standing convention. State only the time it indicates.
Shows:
10.29.47
